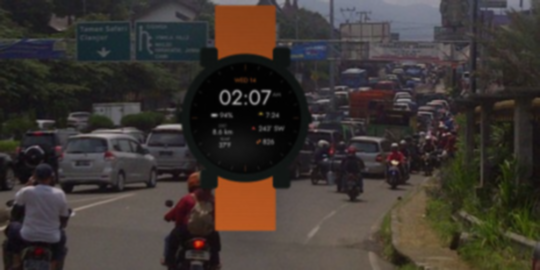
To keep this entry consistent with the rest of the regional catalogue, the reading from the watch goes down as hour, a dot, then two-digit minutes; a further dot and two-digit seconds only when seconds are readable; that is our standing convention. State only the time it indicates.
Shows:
2.07
